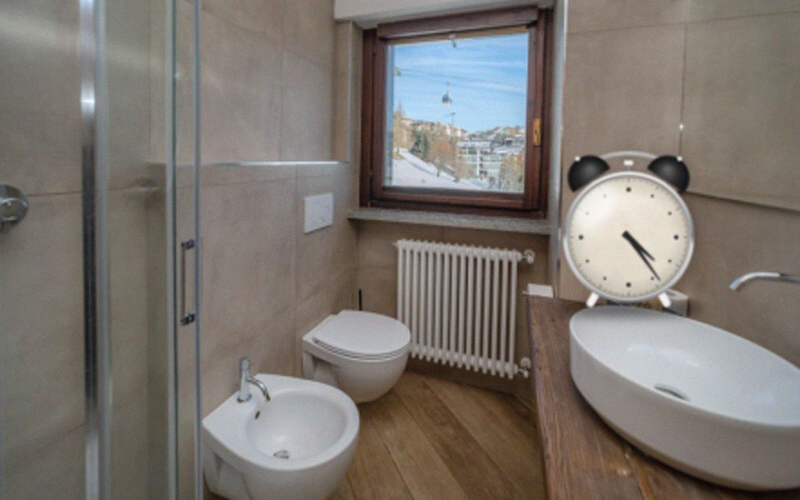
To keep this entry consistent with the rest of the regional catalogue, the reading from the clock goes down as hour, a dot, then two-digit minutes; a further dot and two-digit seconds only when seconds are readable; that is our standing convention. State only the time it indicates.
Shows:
4.24
